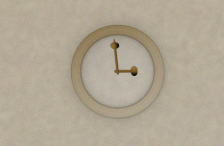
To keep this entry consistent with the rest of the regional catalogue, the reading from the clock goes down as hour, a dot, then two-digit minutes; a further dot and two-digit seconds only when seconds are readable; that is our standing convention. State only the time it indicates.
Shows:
2.59
